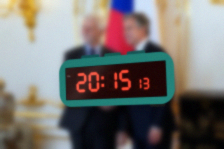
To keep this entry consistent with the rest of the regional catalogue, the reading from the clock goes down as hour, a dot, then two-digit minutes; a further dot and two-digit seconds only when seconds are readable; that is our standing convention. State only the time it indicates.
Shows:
20.15.13
